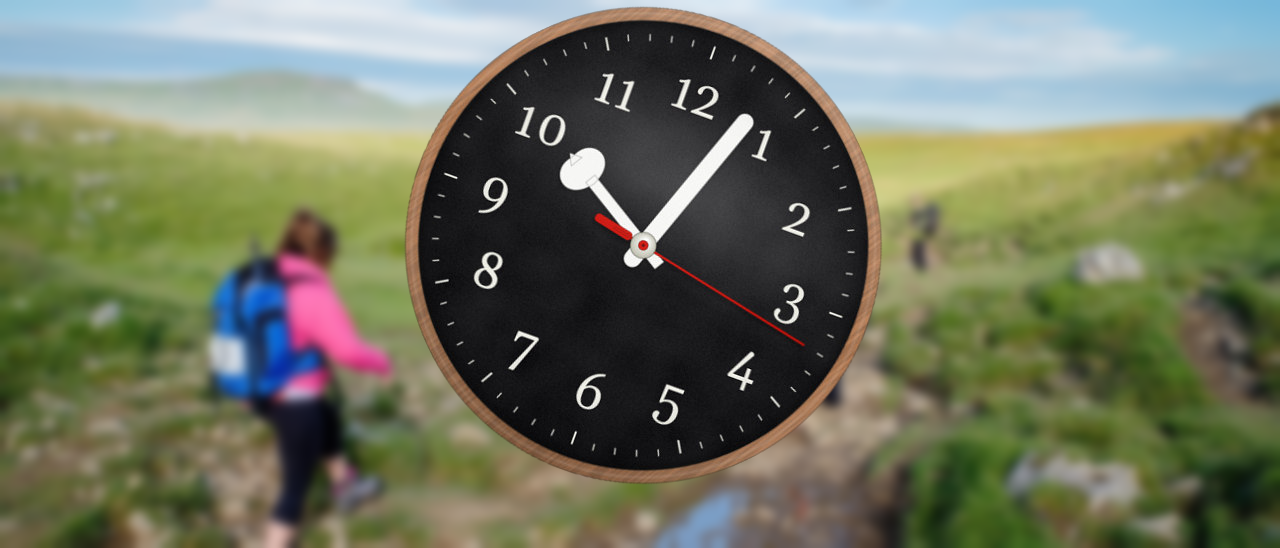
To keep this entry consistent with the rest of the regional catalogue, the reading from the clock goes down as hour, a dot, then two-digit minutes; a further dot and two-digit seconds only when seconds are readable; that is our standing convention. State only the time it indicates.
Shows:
10.03.17
